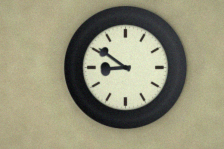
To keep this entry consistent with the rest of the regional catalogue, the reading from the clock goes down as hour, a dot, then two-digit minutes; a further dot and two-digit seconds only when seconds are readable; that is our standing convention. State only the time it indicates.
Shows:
8.51
